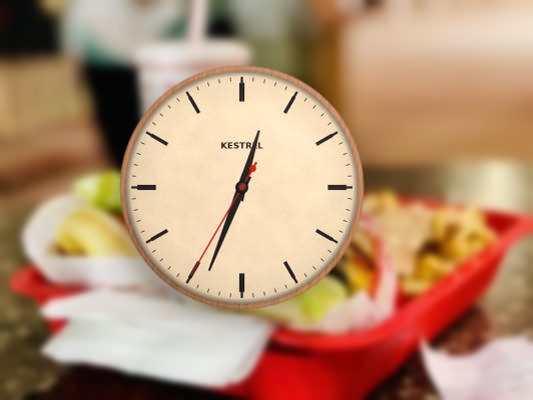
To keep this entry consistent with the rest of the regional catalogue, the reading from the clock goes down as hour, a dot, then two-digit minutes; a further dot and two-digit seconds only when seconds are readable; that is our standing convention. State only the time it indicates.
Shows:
12.33.35
